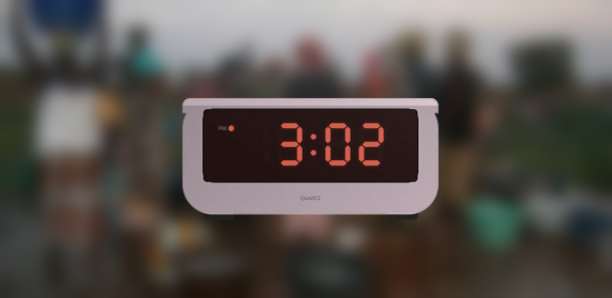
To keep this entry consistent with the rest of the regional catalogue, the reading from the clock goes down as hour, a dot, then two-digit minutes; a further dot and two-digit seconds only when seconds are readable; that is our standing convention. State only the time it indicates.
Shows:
3.02
